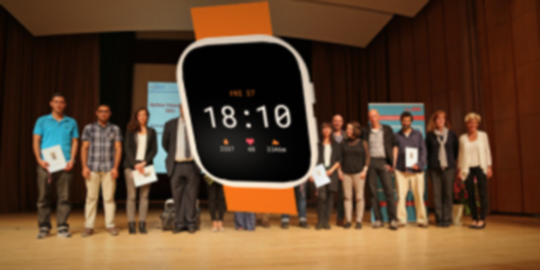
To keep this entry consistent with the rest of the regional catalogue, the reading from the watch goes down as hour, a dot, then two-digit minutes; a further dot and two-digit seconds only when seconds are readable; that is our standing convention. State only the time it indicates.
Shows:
18.10
